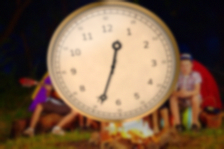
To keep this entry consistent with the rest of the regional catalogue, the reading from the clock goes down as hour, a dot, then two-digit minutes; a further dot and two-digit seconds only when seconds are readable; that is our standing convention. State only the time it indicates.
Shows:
12.34
